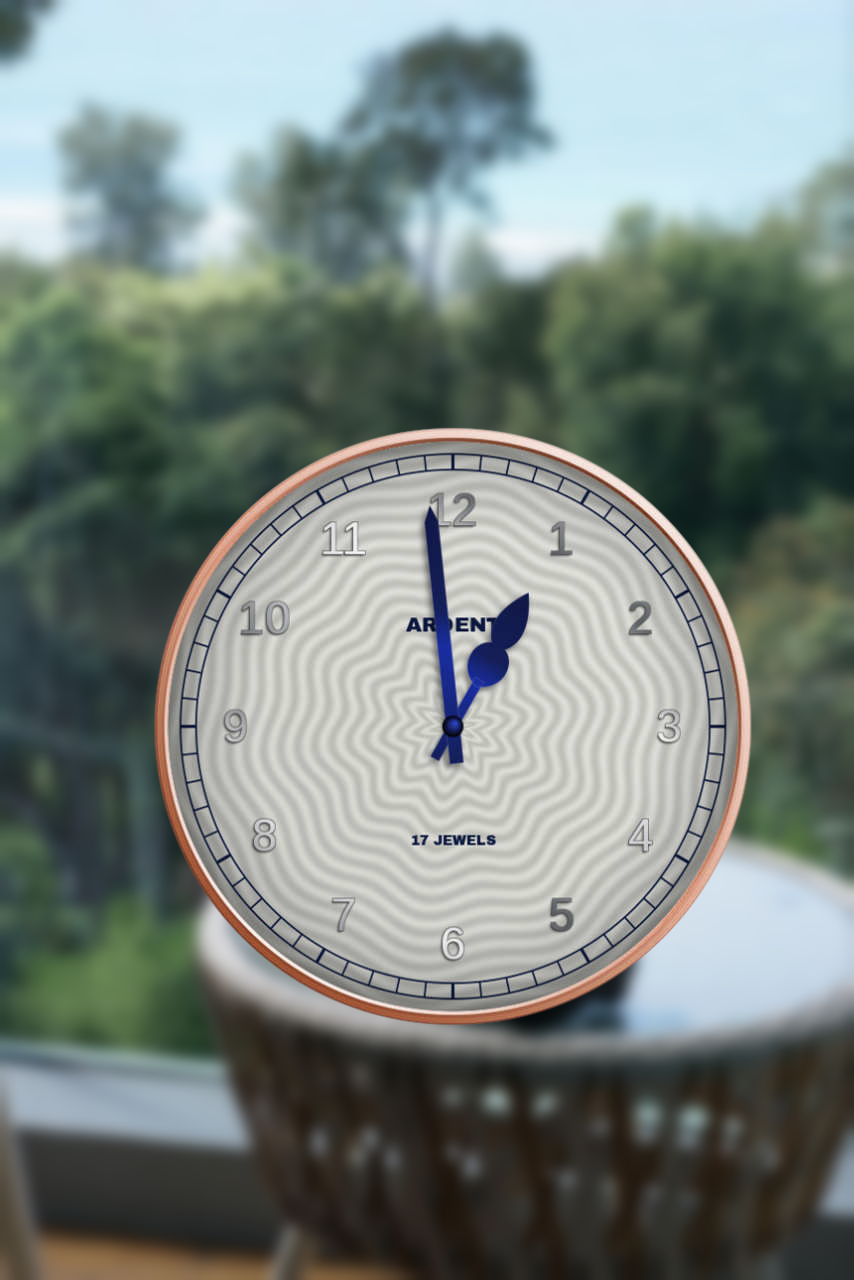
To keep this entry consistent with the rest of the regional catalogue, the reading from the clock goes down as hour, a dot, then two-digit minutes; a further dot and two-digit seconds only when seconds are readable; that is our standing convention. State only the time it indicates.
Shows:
12.59
